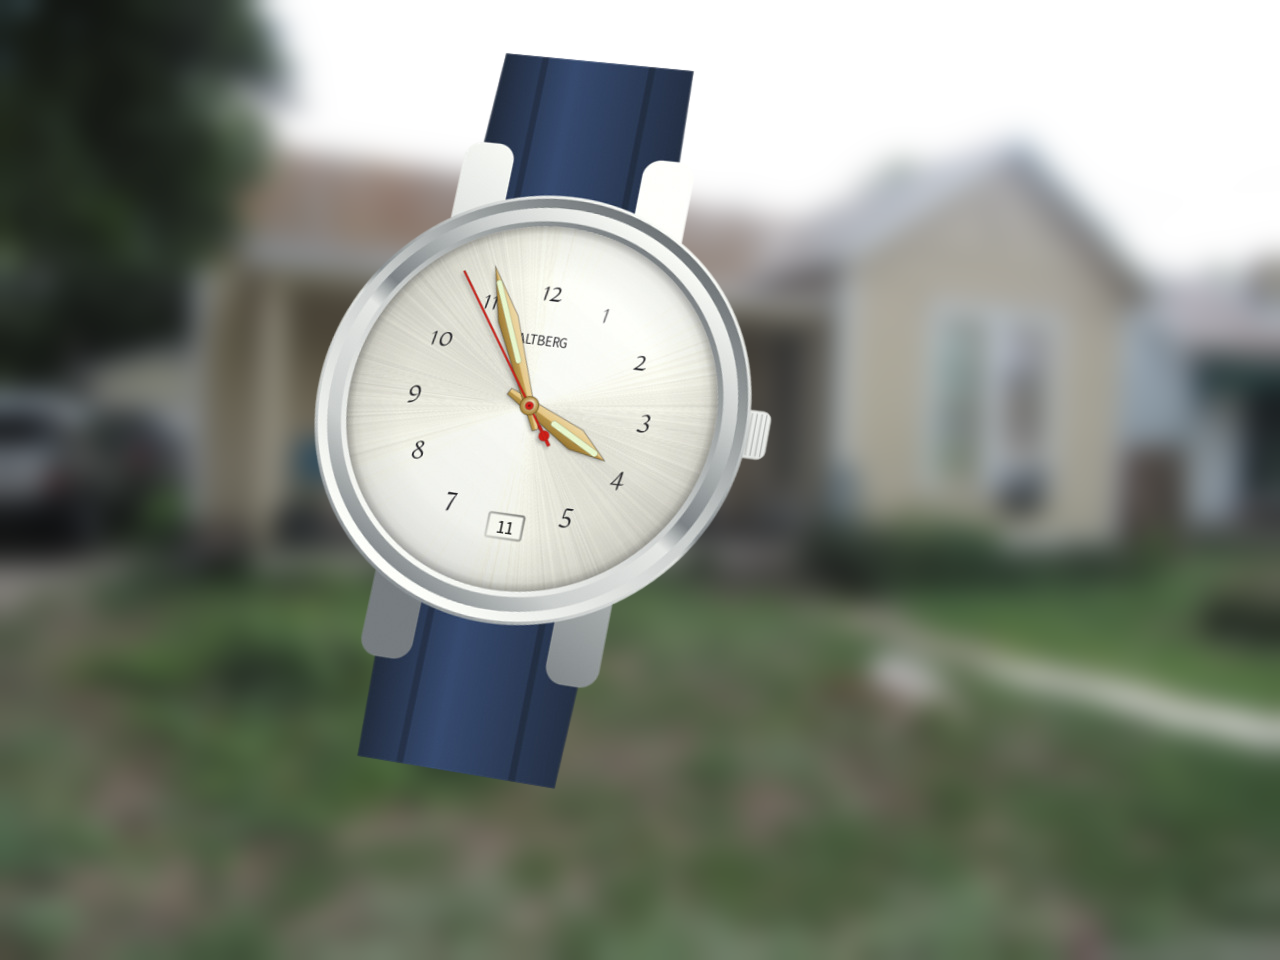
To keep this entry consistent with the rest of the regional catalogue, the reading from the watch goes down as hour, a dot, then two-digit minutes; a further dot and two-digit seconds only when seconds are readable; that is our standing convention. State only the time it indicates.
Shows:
3.55.54
